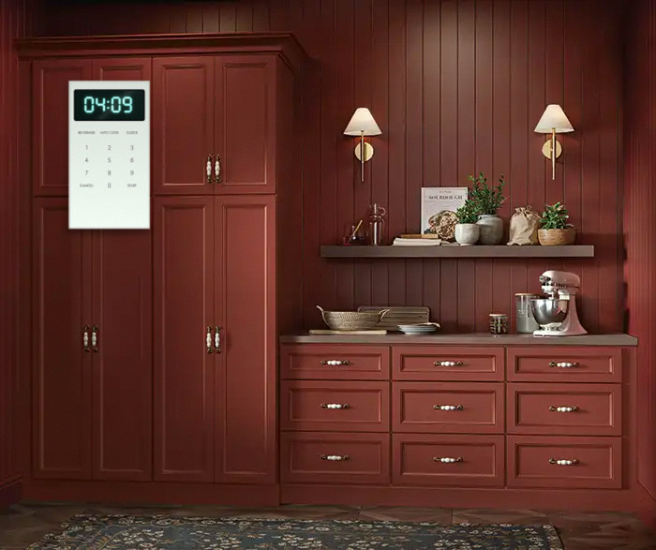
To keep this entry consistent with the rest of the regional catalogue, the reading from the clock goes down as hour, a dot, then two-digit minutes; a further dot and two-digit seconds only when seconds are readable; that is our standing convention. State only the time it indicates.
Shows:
4.09
